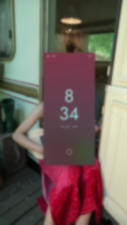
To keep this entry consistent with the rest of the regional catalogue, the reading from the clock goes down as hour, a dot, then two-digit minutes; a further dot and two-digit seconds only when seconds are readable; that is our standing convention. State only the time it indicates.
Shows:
8.34
